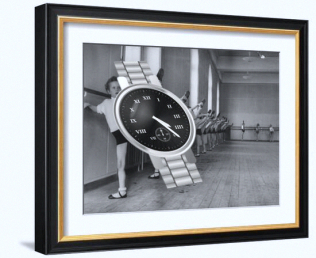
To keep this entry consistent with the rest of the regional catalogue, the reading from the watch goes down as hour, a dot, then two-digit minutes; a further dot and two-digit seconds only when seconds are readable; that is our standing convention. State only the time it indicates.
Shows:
4.24
